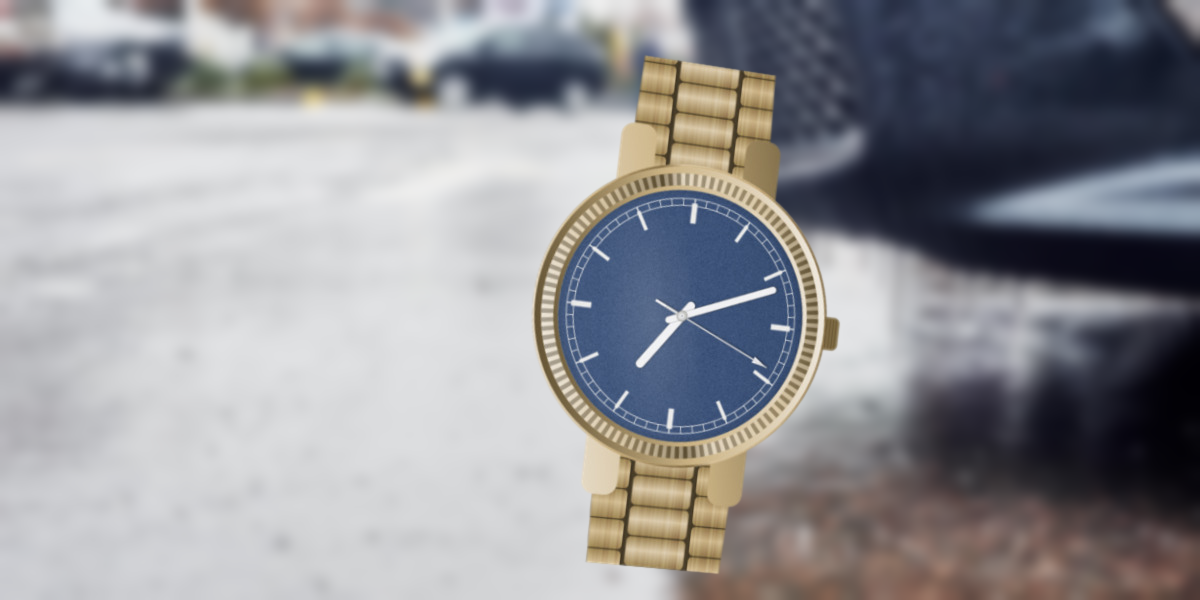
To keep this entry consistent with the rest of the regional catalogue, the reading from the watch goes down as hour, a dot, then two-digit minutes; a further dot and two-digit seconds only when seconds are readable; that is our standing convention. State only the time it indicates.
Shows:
7.11.19
